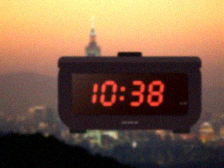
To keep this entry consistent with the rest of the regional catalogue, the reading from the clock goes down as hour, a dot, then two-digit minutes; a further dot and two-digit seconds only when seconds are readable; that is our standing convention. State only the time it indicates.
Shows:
10.38
